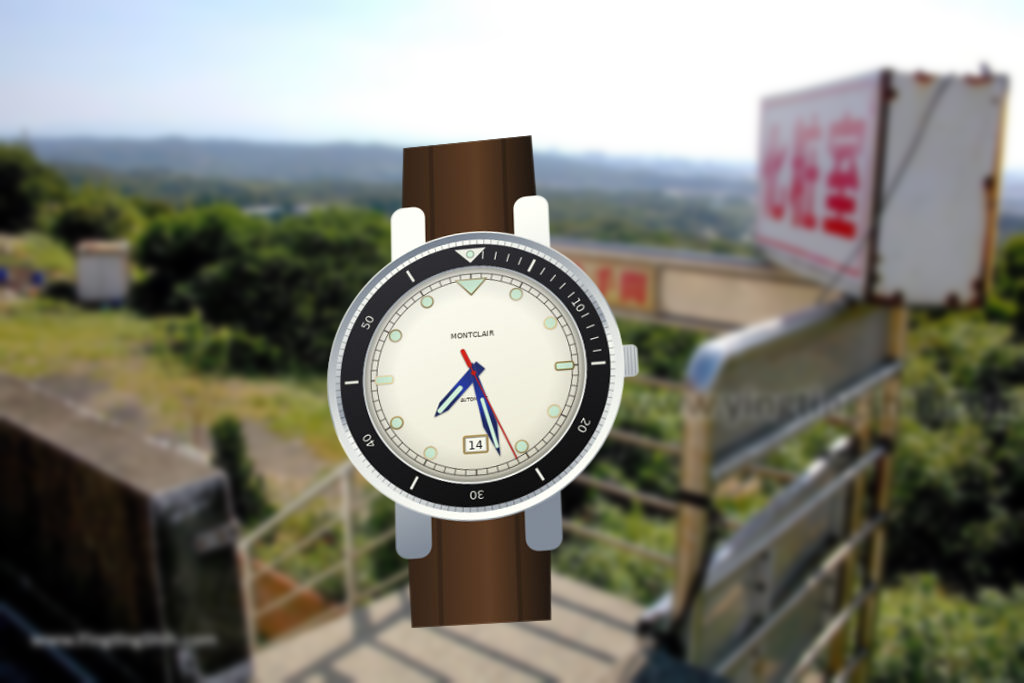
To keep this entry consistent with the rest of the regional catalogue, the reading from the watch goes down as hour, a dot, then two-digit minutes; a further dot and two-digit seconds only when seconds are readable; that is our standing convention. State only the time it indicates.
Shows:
7.27.26
